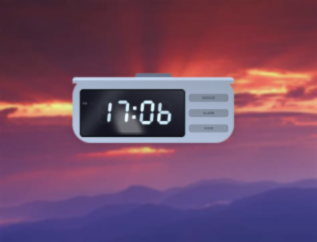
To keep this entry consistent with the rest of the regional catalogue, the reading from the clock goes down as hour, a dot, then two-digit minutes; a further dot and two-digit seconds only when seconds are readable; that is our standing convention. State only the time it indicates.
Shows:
17.06
